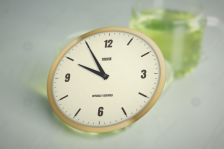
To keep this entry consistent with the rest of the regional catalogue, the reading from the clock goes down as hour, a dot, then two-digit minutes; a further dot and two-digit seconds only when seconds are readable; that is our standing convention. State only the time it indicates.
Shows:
9.55
